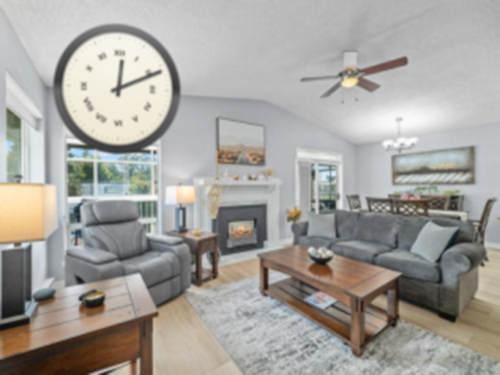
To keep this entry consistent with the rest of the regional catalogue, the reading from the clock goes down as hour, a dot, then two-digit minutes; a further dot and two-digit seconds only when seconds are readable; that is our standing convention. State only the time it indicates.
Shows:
12.11
